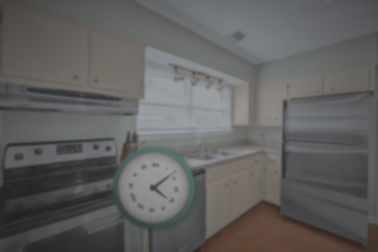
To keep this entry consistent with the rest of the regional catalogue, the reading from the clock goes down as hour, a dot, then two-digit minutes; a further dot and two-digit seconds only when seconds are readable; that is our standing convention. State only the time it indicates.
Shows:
4.08
